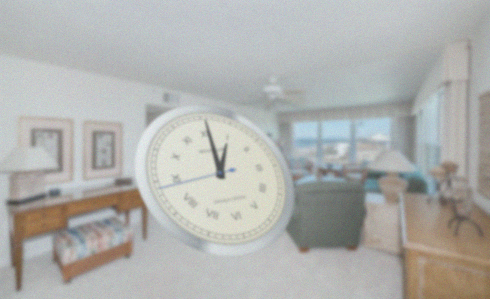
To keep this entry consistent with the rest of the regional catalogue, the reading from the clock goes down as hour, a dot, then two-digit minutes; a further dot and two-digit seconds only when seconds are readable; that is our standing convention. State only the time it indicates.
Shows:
1.00.44
